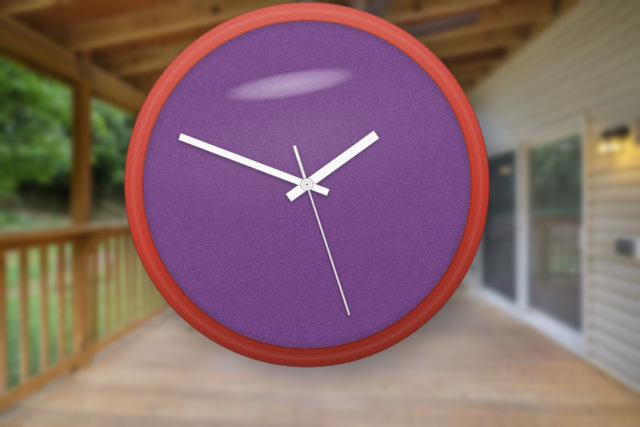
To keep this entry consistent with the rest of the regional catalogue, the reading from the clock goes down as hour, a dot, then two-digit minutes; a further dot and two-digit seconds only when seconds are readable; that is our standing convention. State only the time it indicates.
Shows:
1.48.27
